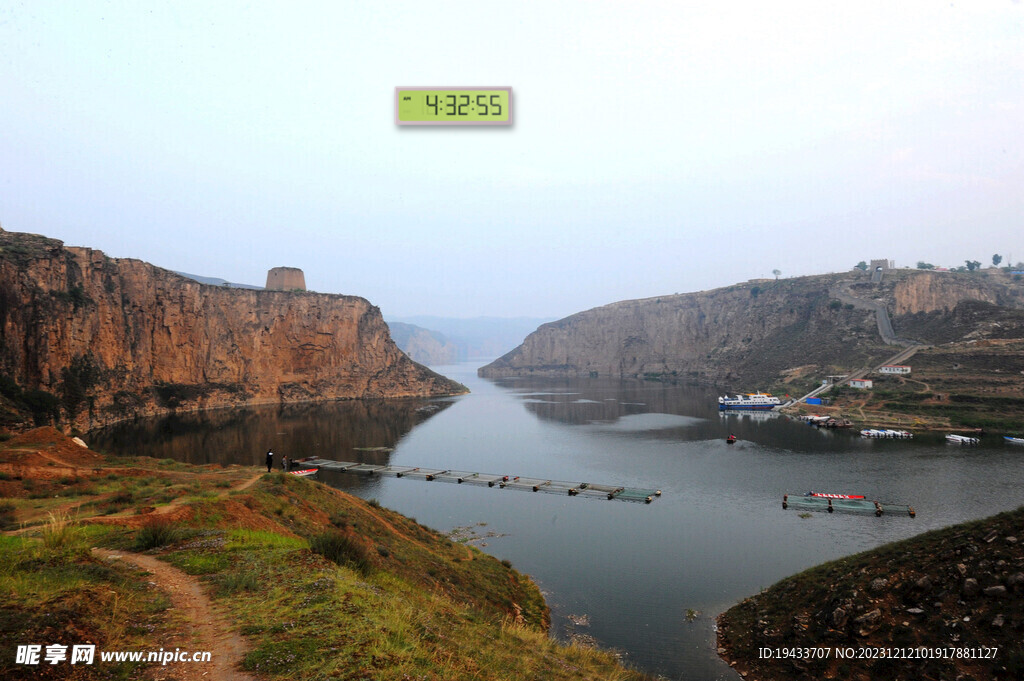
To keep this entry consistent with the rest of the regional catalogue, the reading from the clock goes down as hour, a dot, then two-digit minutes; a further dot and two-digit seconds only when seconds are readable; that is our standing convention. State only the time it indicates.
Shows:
4.32.55
